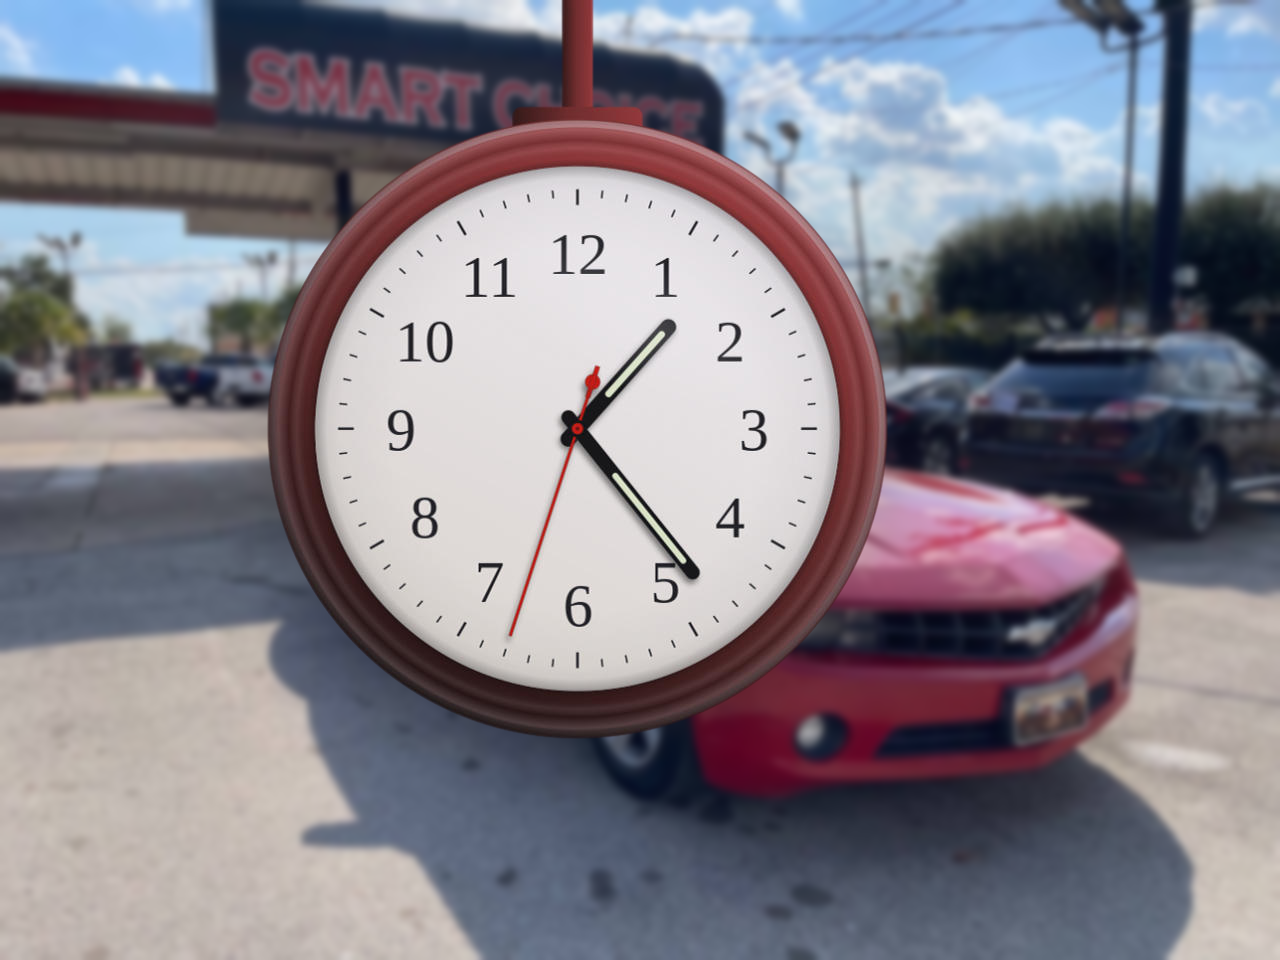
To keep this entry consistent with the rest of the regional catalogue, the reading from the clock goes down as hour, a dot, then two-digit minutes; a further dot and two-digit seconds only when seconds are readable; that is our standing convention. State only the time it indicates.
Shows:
1.23.33
